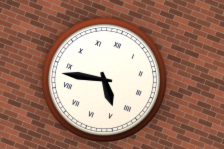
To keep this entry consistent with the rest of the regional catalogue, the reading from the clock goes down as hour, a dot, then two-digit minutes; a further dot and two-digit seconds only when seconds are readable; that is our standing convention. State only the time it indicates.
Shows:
4.43
